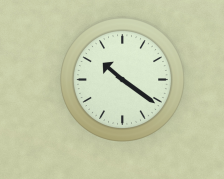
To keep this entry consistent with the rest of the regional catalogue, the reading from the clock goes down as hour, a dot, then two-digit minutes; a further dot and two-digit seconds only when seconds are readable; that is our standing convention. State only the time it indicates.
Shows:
10.21
